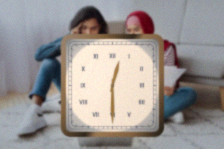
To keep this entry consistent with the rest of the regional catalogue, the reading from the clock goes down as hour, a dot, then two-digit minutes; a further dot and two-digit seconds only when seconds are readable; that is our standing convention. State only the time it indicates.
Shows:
12.30
